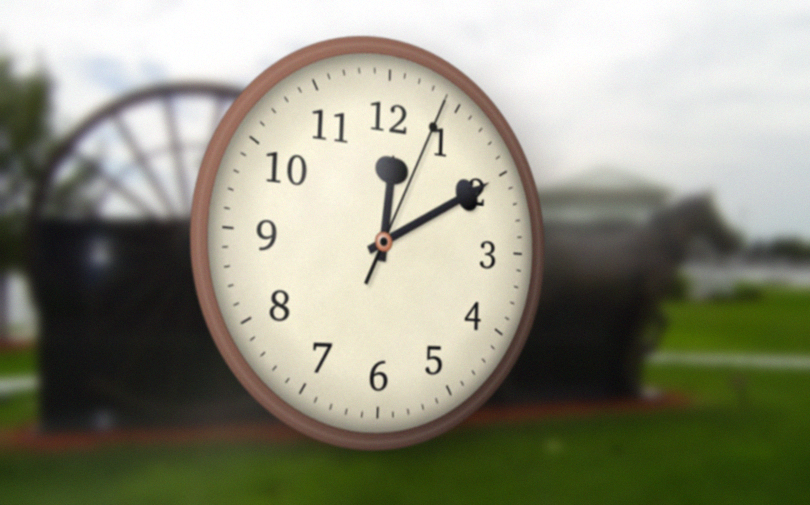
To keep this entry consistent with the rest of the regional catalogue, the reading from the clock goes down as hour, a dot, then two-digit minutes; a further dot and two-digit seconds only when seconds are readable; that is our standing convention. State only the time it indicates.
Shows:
12.10.04
